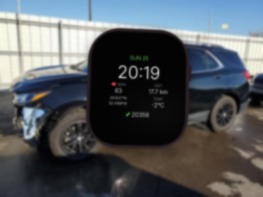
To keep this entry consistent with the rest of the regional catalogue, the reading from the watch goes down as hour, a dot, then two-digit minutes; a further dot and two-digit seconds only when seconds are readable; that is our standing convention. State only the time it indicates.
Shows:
20.19
